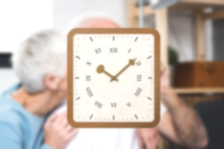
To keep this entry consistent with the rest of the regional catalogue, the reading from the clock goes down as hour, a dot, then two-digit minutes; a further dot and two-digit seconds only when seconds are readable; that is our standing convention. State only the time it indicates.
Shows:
10.08
